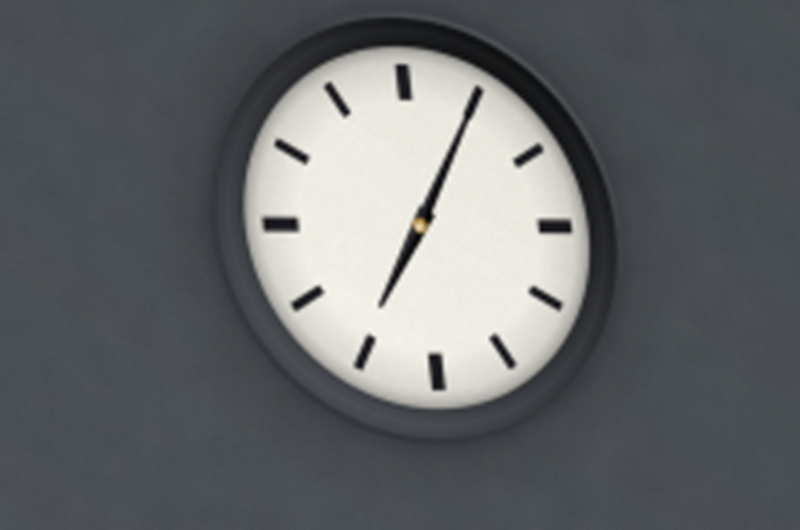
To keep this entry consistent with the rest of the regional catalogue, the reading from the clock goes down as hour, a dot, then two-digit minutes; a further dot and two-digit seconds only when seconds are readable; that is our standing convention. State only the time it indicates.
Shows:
7.05
